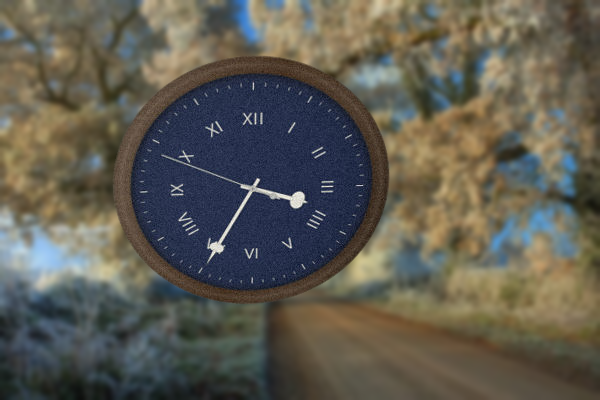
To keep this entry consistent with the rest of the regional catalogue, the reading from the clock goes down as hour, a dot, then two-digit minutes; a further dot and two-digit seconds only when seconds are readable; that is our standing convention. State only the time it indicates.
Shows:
3.34.49
